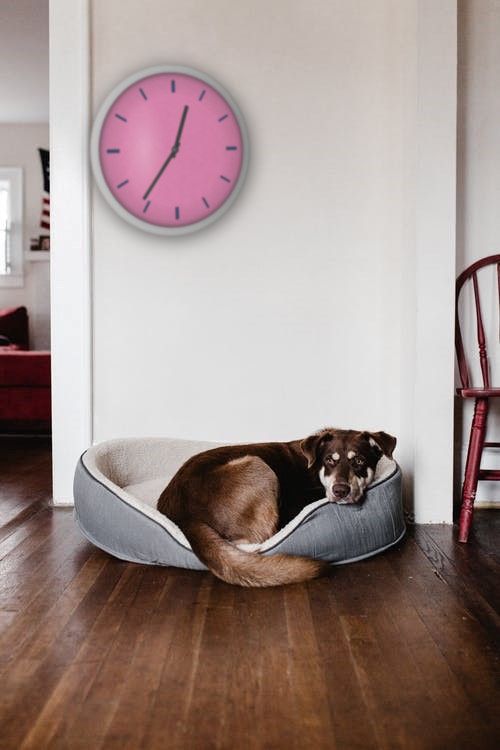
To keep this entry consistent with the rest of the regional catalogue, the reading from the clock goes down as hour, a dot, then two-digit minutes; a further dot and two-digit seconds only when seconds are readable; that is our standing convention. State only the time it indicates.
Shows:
12.36
